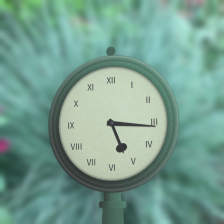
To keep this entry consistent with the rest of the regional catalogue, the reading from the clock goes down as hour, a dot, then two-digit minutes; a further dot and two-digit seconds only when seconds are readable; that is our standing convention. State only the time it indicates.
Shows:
5.16
